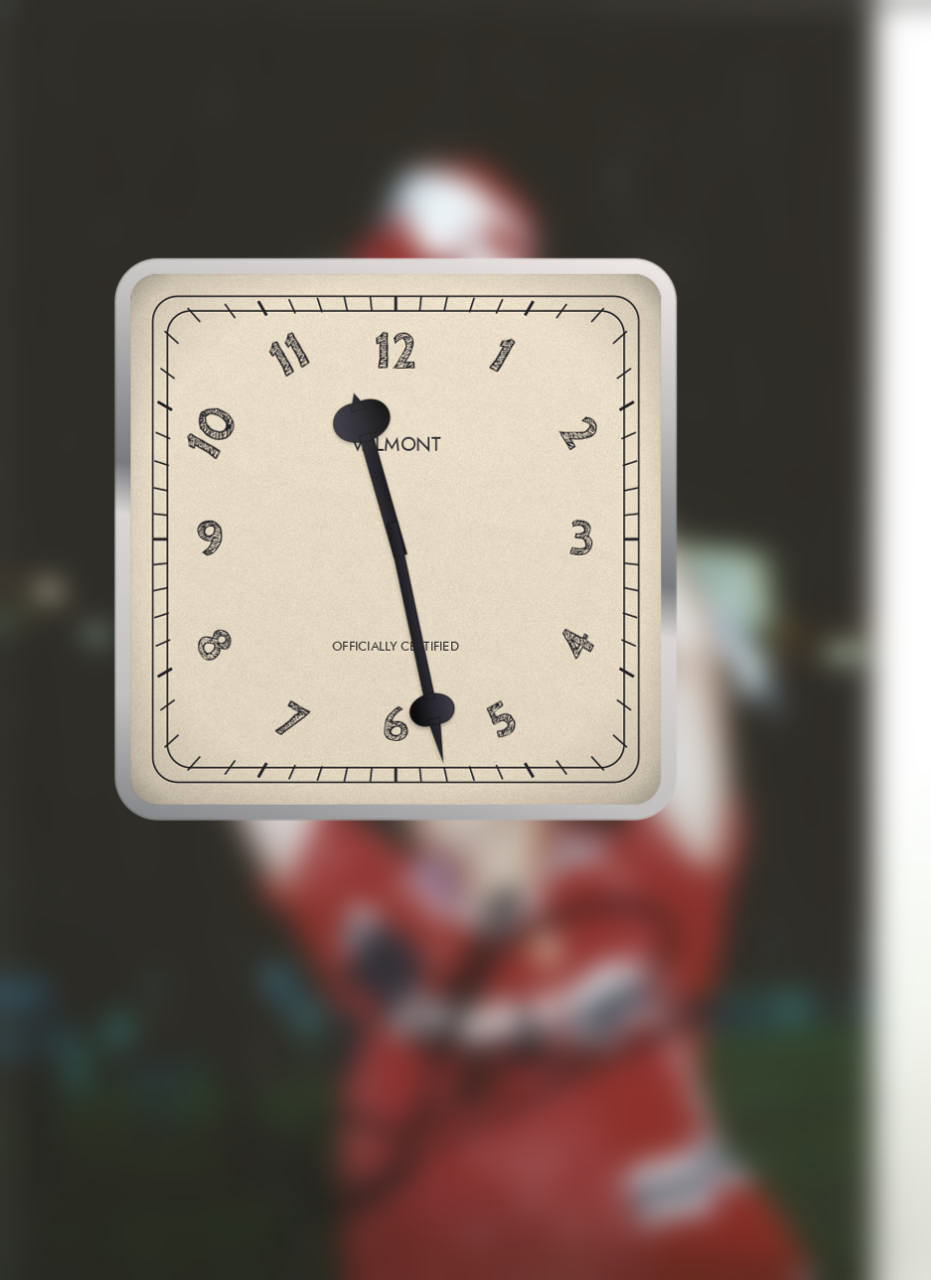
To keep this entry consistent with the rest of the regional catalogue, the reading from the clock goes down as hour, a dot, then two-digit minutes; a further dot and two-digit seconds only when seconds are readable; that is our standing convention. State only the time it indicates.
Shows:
11.28
